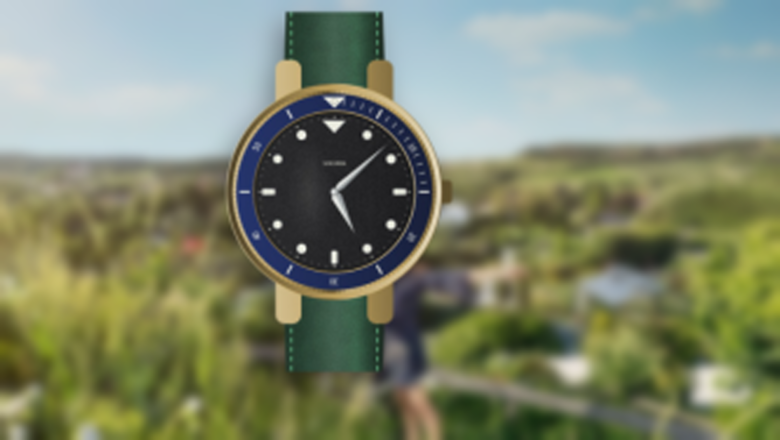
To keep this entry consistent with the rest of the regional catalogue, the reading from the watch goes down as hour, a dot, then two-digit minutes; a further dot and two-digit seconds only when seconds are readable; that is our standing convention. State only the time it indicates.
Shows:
5.08
